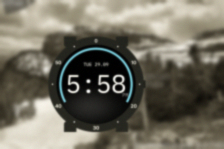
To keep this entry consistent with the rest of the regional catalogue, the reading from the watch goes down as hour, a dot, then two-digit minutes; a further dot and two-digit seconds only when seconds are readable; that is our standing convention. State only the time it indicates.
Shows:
5.58
